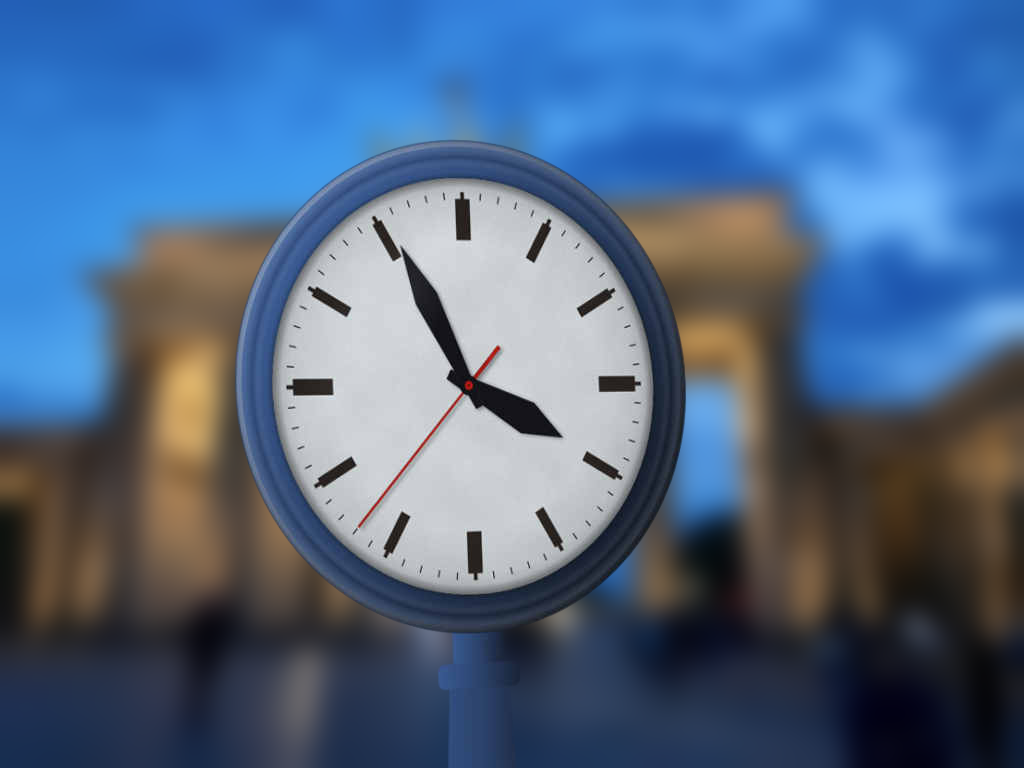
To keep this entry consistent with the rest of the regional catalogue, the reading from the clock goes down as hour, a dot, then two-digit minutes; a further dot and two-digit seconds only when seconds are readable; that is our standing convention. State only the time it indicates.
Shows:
3.55.37
